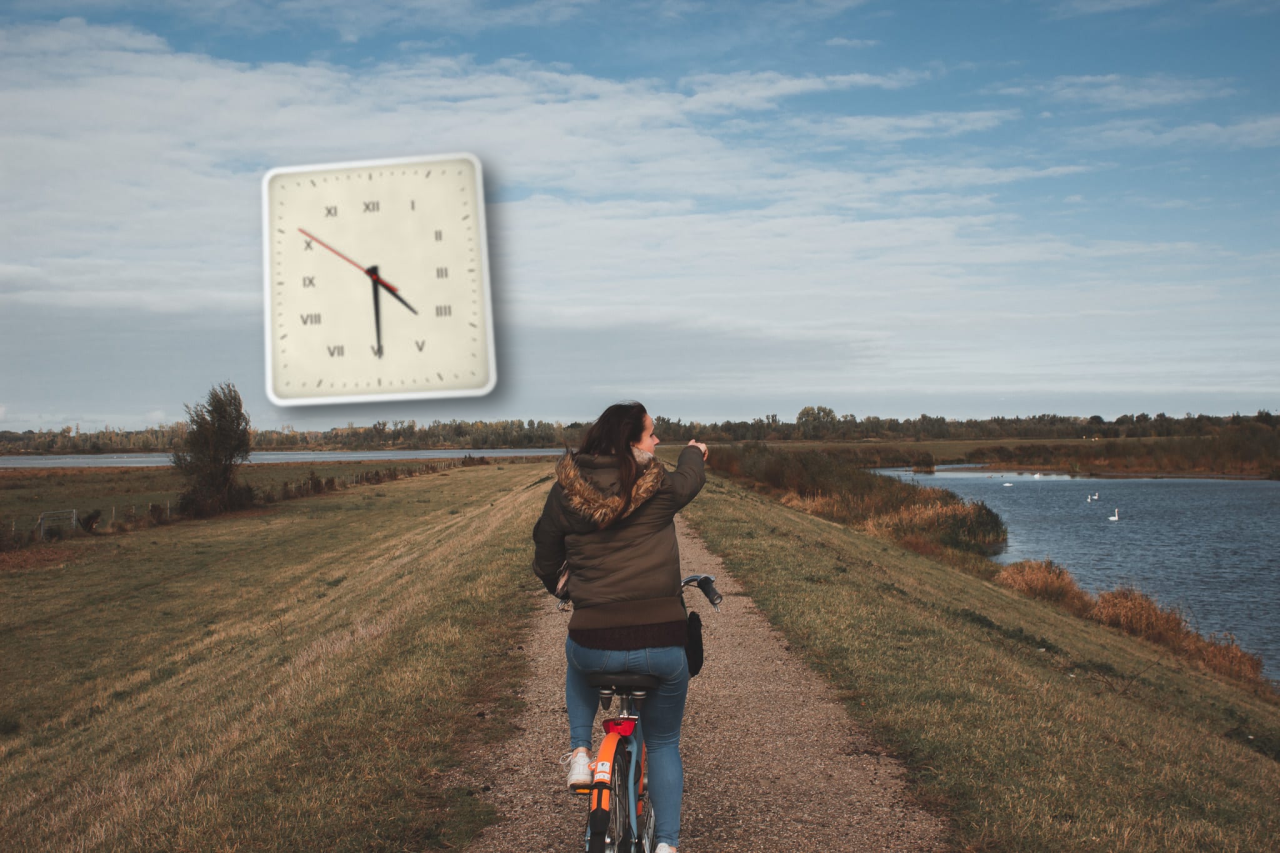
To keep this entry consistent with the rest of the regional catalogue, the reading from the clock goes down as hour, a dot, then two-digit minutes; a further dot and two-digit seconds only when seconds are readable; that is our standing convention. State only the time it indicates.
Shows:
4.29.51
